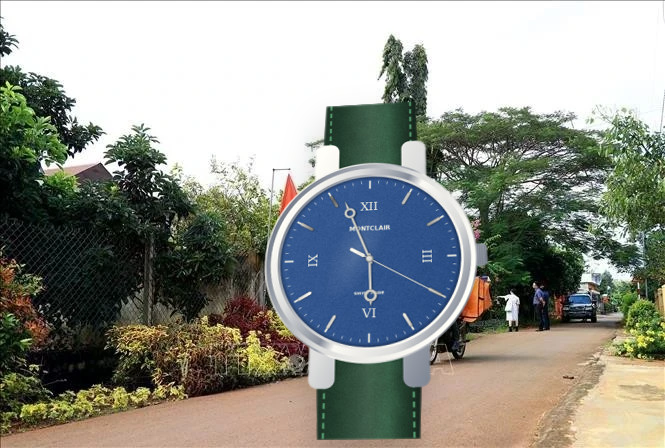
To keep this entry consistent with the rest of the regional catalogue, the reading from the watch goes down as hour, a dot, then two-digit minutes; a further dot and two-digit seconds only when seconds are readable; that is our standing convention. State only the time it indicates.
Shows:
5.56.20
